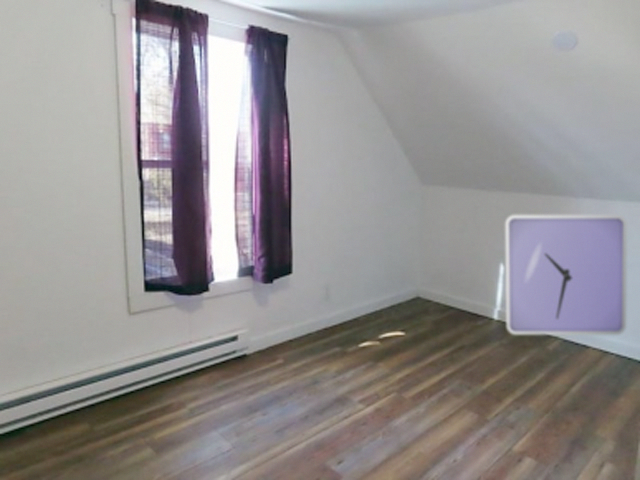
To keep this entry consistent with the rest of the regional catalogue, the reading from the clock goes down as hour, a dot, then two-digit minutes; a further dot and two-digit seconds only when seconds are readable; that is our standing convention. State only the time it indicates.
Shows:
10.32
